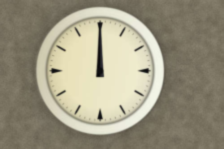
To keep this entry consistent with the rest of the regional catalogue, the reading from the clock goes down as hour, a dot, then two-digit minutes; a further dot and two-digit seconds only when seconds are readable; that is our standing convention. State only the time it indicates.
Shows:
12.00
